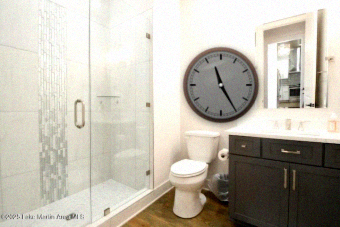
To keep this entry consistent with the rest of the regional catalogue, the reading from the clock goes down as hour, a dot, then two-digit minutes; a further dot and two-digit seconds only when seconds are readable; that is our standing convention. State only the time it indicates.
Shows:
11.25
